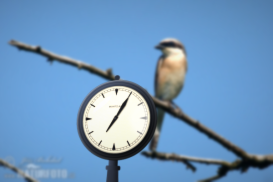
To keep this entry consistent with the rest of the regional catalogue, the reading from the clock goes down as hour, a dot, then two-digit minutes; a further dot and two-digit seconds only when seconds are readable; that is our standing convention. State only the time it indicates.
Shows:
7.05
